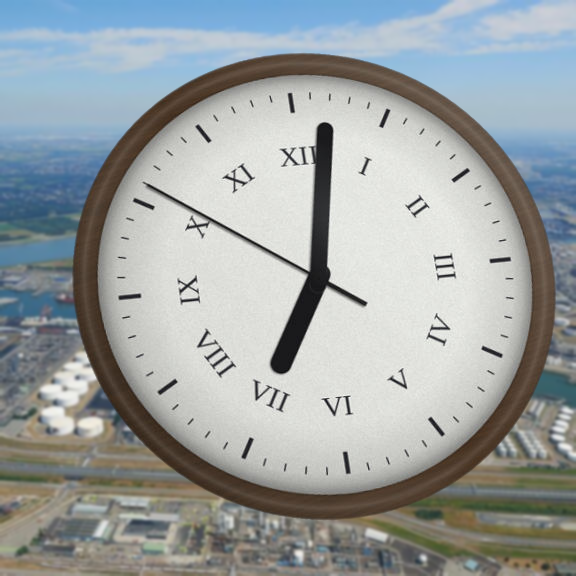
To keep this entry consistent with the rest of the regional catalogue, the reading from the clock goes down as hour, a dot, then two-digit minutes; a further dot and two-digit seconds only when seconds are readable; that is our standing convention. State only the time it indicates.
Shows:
7.01.51
